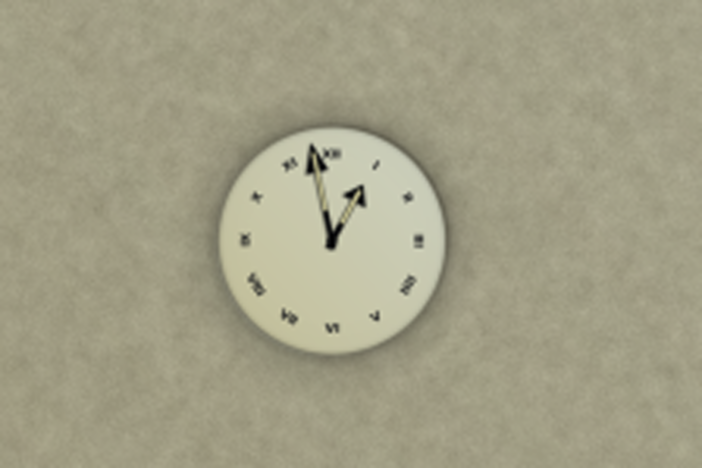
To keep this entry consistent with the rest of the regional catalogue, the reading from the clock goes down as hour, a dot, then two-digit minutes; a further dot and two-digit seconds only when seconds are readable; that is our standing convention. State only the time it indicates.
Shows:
12.58
